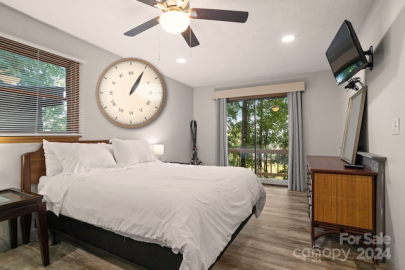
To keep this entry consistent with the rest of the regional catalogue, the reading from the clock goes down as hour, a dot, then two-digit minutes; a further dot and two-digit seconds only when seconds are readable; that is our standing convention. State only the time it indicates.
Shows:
1.05
